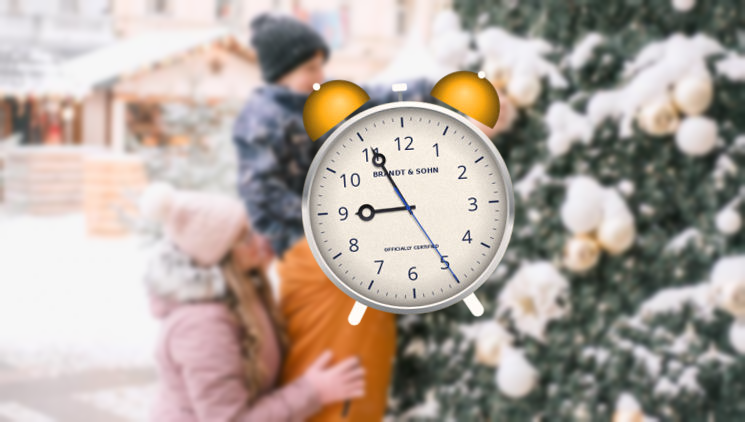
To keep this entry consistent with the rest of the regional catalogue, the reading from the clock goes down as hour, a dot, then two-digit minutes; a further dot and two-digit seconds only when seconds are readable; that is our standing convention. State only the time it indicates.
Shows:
8.55.25
